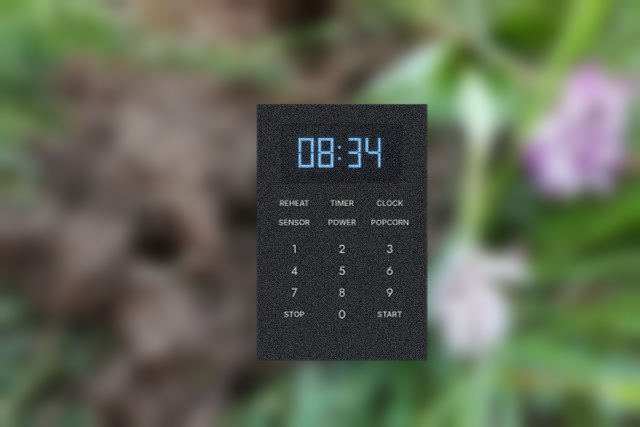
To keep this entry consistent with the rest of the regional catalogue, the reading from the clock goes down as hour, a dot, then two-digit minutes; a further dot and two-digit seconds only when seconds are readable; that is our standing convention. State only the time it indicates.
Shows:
8.34
